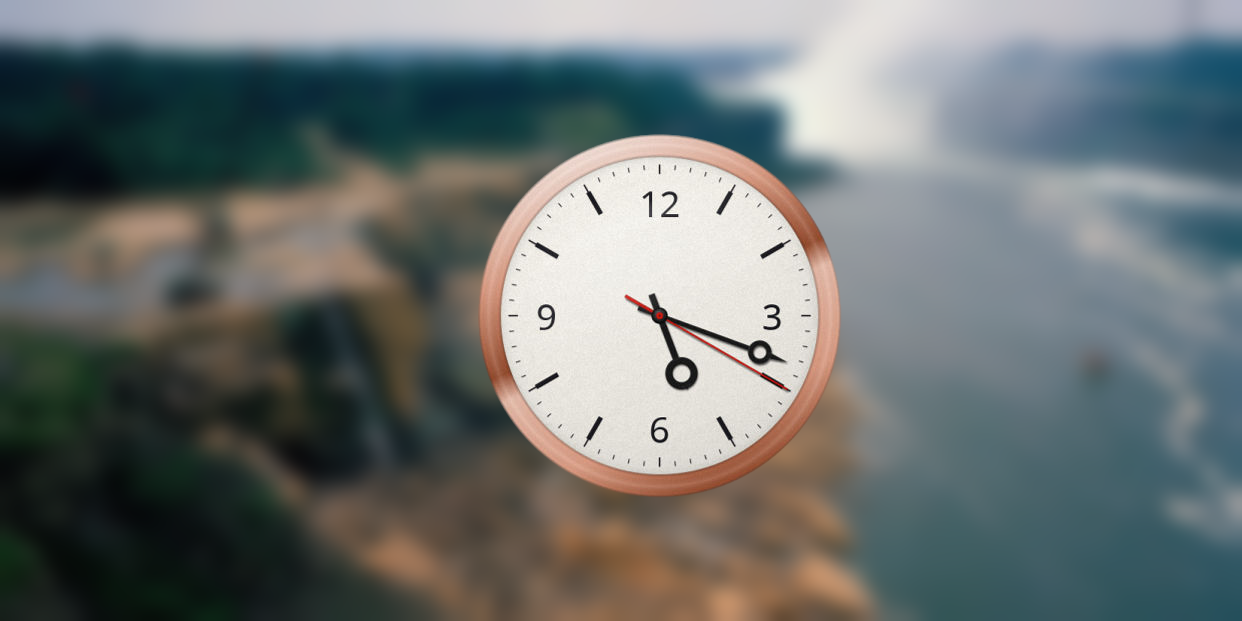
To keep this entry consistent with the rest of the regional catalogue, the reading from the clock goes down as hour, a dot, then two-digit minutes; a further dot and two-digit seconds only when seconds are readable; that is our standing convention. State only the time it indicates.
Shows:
5.18.20
